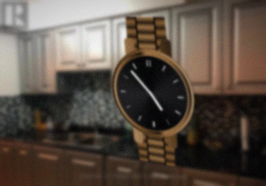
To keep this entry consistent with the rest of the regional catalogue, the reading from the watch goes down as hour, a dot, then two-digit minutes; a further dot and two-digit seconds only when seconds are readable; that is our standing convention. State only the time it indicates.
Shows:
4.53
